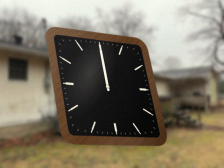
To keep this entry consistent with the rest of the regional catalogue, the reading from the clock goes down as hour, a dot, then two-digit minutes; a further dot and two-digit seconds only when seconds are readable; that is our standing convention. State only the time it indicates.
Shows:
12.00
